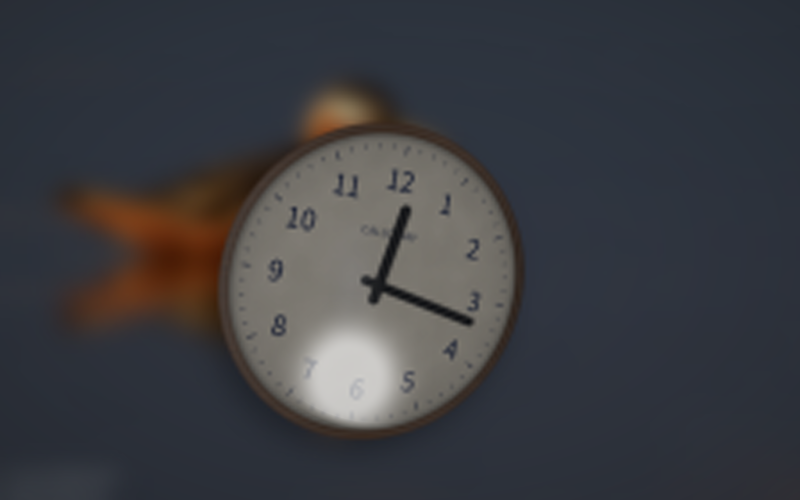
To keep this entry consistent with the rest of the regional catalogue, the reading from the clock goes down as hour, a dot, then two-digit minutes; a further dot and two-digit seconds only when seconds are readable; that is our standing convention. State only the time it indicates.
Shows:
12.17
